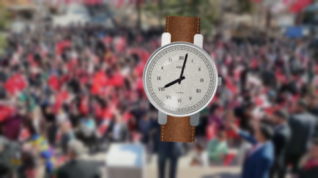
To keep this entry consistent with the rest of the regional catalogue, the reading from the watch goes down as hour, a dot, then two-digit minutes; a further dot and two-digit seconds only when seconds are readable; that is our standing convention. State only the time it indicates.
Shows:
8.02
